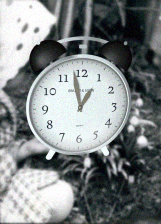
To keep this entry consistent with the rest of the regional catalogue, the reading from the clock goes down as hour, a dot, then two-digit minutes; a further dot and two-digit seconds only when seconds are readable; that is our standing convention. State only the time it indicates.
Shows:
12.58
